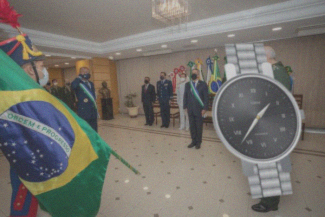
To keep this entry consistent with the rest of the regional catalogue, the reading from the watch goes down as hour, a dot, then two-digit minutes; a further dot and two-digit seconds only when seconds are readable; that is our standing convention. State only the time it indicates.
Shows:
1.37
